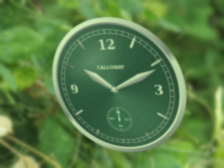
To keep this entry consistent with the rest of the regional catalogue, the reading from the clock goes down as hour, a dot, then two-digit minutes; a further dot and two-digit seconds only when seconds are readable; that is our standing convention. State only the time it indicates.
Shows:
10.11
